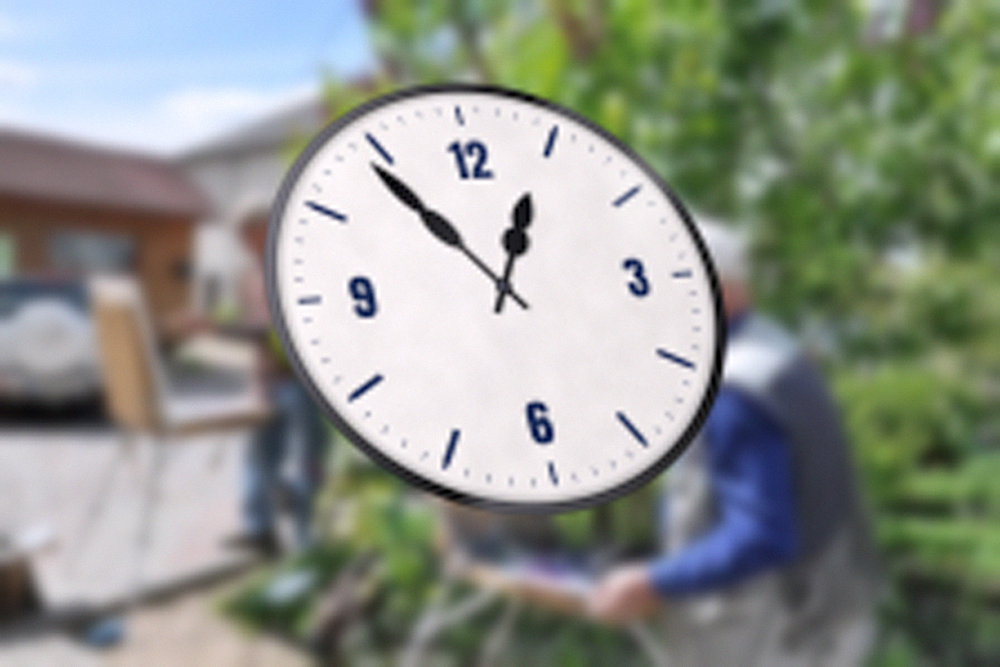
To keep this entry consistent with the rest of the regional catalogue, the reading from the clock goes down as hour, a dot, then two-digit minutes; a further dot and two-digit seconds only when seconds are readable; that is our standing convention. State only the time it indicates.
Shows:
12.54
